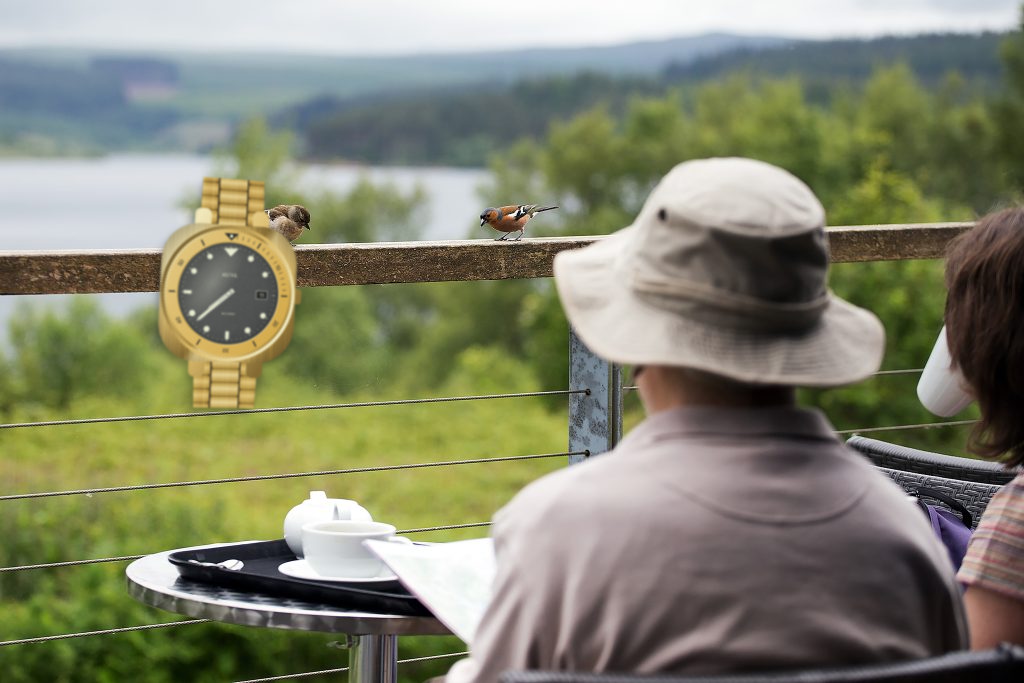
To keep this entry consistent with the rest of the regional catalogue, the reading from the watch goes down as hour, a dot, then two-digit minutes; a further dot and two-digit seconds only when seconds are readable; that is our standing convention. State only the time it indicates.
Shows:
7.38
